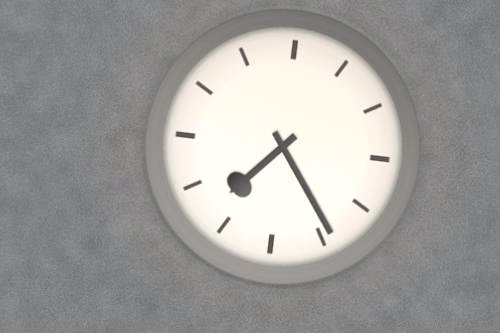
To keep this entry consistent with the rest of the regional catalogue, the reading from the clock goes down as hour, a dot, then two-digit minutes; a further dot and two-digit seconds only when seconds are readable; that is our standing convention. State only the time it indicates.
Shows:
7.24
